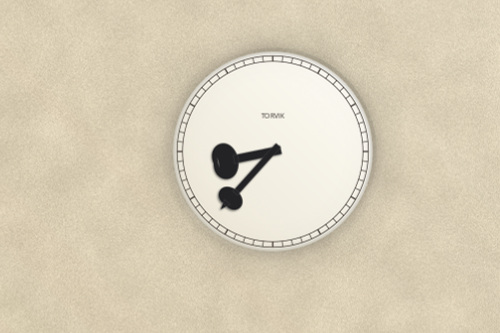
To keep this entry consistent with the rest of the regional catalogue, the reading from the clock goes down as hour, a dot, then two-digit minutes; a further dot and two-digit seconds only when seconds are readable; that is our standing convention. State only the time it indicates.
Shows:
8.37
